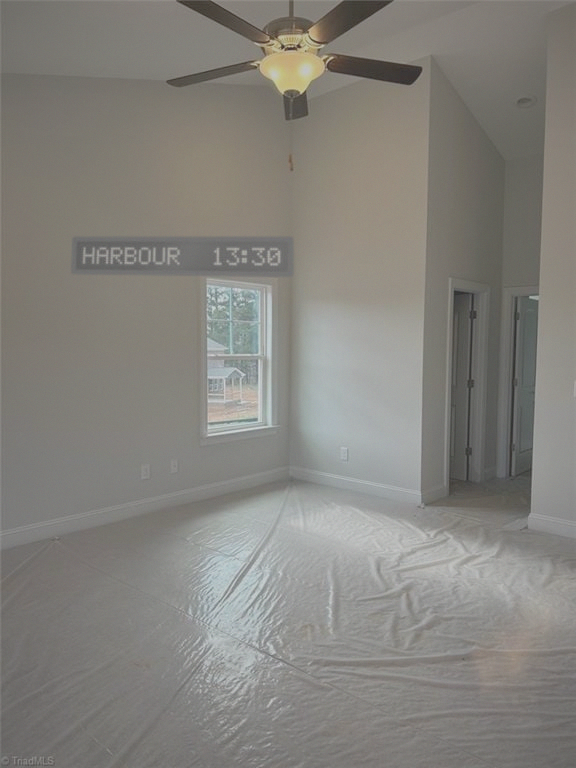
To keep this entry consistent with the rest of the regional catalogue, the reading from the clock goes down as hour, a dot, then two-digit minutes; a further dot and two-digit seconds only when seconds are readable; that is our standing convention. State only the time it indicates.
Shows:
13.30
